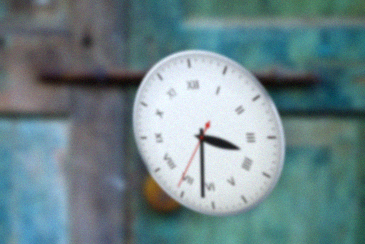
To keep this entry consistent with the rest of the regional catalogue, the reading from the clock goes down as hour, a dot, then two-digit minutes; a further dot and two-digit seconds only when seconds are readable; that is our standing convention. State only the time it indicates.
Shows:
3.31.36
